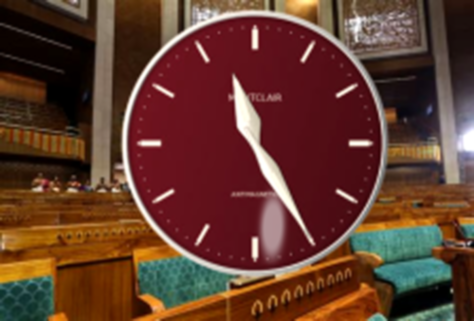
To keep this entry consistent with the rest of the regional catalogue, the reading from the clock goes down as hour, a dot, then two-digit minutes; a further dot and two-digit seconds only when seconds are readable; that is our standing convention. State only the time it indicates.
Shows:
11.25
